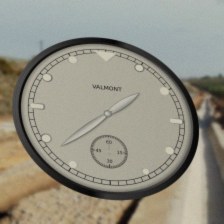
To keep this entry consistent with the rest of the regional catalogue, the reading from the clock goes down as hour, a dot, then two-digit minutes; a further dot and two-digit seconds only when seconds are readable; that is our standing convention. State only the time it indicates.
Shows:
1.38
